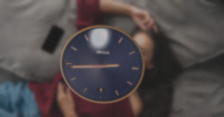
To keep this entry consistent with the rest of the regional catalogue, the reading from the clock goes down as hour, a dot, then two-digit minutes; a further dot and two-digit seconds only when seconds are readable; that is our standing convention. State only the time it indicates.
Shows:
2.44
